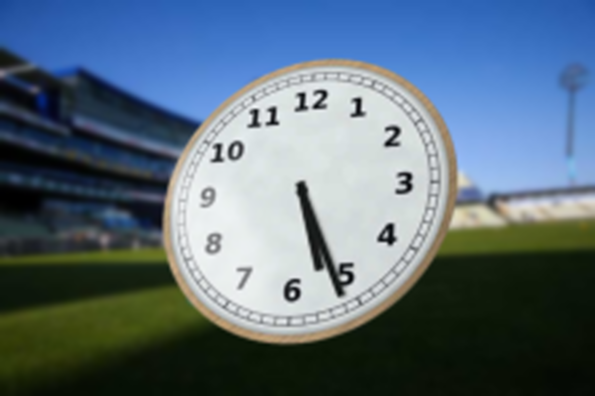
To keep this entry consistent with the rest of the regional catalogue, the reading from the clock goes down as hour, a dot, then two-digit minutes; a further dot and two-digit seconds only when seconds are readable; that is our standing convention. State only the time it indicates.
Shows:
5.26
